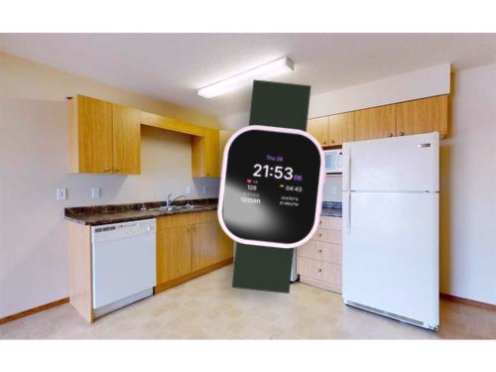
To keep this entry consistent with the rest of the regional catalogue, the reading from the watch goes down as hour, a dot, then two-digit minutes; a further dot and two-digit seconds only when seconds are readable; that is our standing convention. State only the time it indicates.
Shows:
21.53
